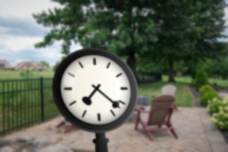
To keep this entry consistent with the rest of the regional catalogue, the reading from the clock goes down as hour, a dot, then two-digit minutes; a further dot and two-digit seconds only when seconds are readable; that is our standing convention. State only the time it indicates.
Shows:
7.22
